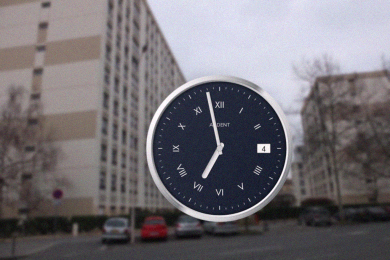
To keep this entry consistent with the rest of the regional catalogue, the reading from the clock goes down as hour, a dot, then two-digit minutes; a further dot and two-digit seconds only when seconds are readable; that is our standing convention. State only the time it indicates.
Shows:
6.58
